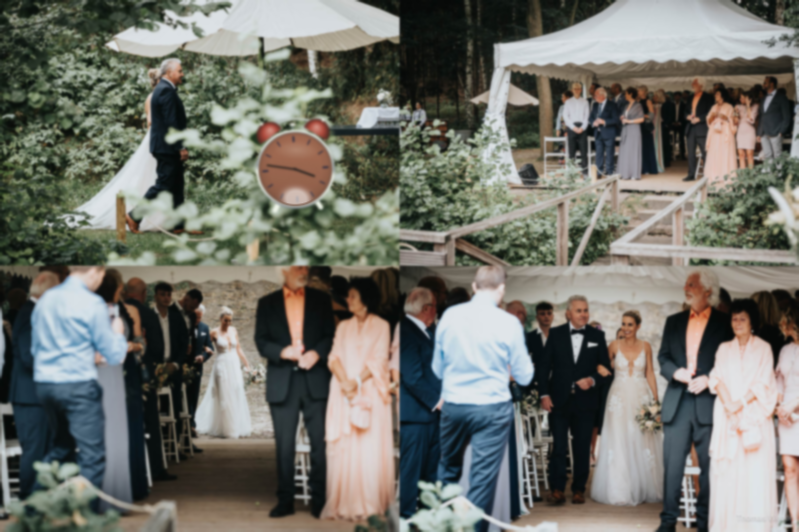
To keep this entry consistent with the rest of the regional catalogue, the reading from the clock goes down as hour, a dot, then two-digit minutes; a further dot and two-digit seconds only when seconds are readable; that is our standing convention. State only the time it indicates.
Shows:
3.47
